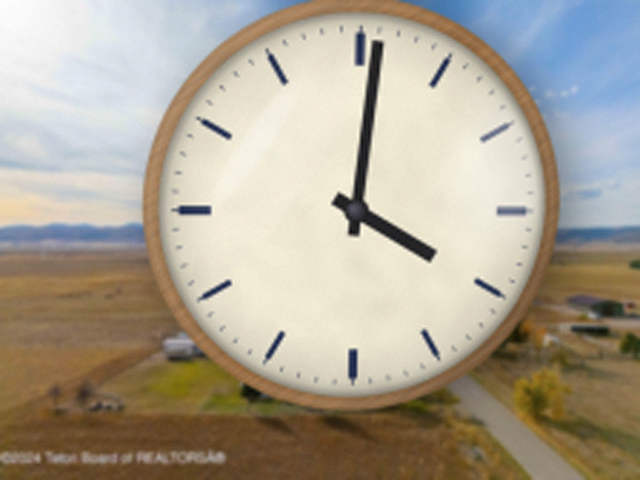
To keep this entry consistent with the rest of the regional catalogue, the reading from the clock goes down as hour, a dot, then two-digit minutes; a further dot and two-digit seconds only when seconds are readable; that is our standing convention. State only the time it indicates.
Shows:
4.01
